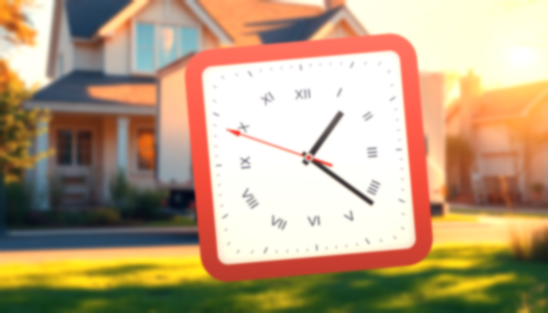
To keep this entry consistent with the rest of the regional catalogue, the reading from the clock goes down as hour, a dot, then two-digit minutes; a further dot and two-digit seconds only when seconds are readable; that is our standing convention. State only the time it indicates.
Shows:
1.21.49
